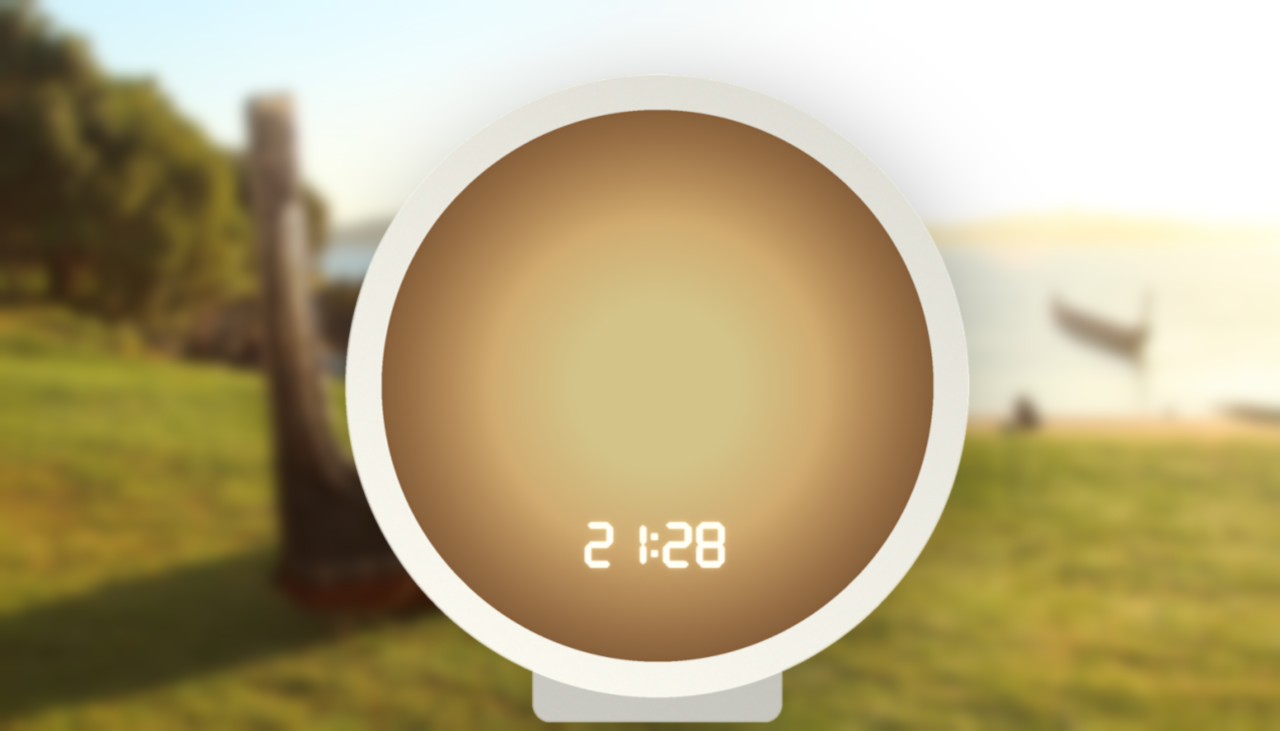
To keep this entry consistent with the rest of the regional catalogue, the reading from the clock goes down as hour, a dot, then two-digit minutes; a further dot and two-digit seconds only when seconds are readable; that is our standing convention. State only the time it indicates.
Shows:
21.28
